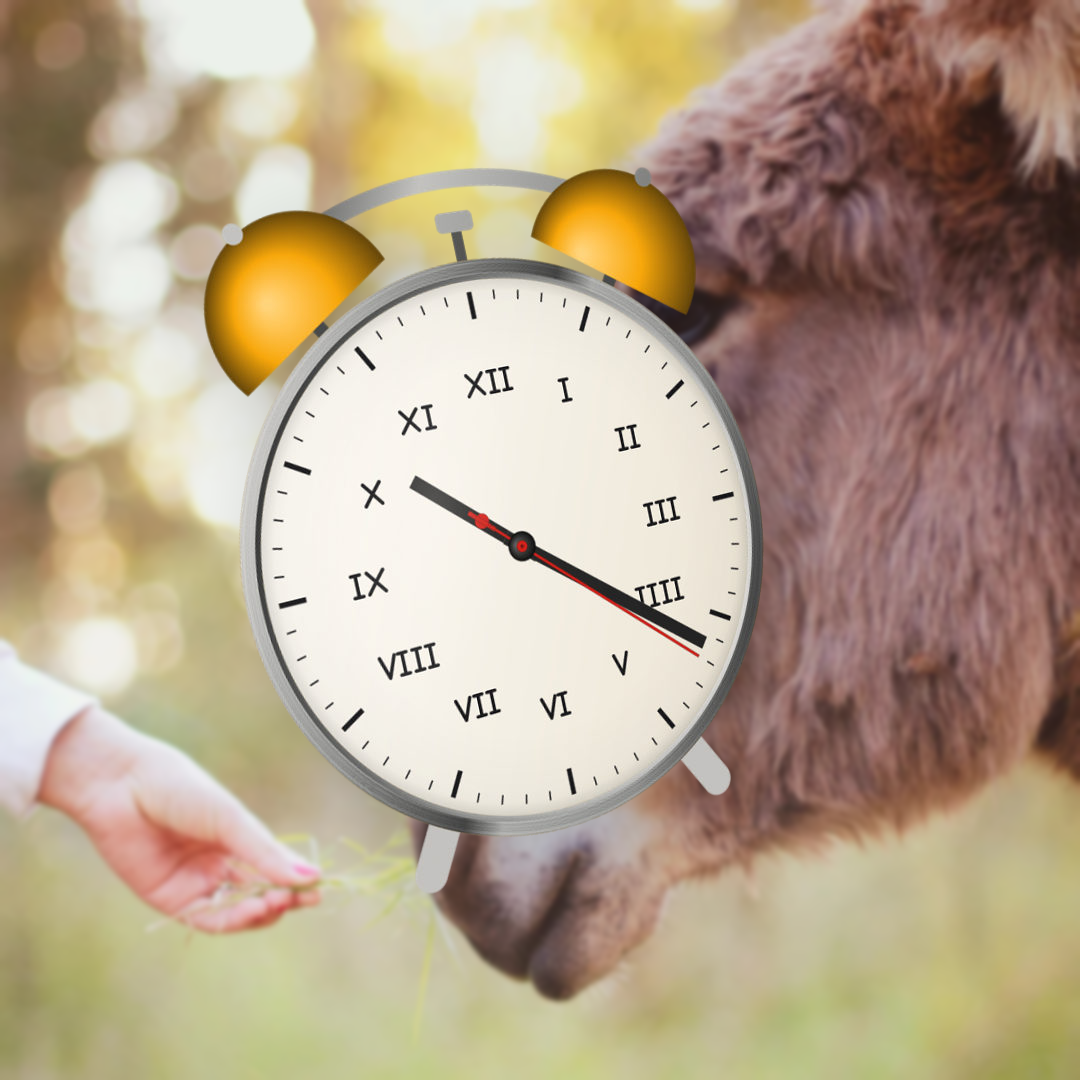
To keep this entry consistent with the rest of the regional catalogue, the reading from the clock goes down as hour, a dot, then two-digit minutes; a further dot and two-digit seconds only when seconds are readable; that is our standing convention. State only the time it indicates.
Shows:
10.21.22
